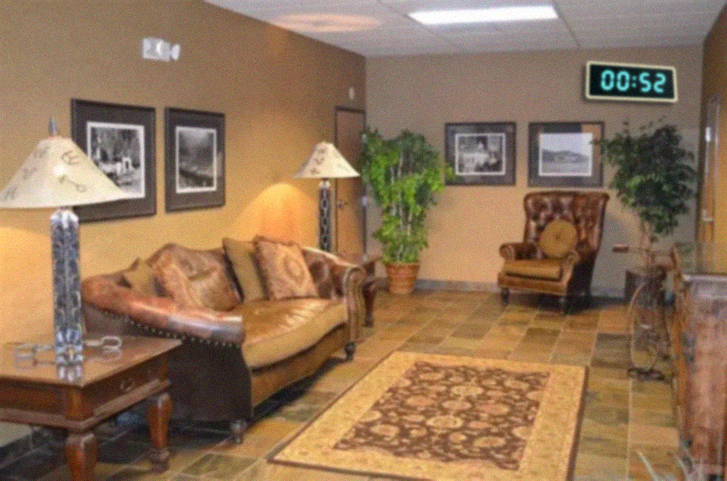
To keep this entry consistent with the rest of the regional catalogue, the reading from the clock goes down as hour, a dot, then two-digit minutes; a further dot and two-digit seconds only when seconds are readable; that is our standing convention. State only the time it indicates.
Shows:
0.52
